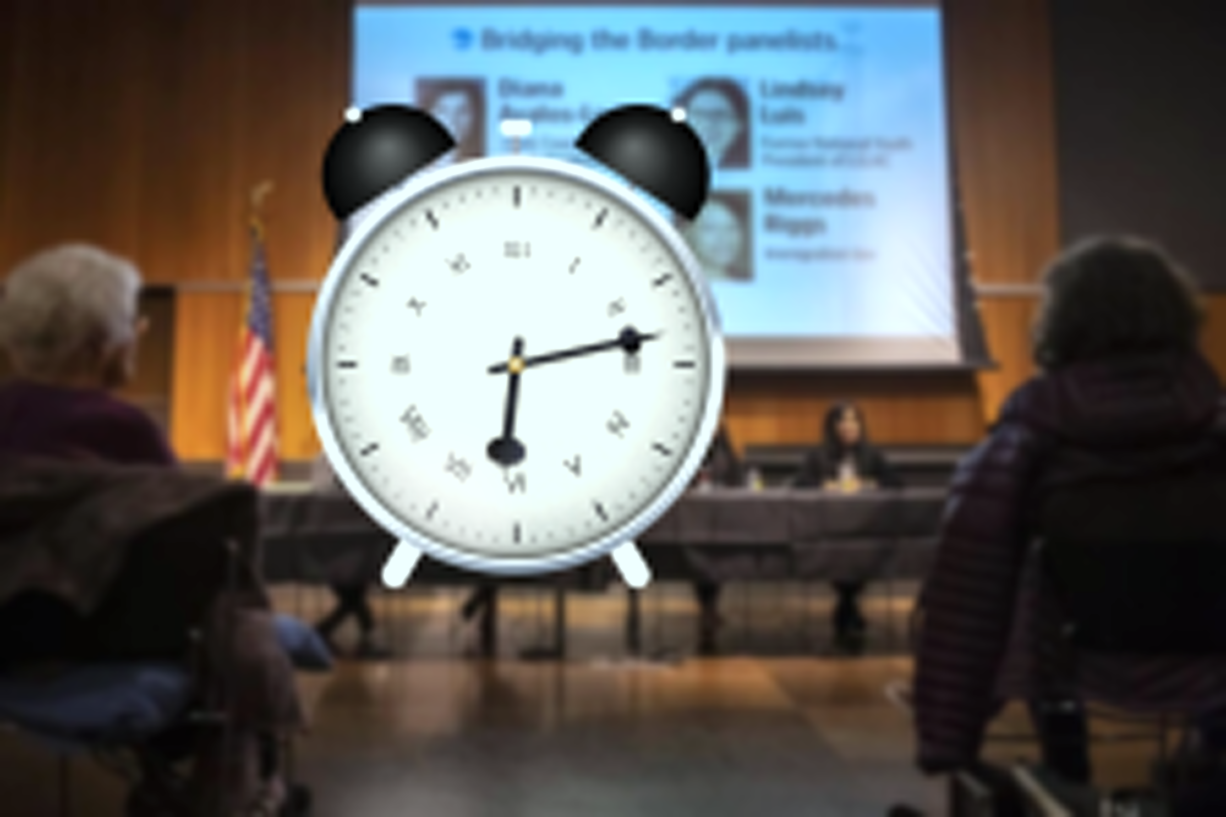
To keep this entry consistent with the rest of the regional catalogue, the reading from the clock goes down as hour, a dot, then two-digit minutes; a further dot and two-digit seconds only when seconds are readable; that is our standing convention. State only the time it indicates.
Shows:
6.13
